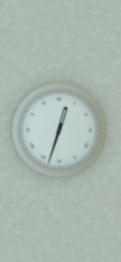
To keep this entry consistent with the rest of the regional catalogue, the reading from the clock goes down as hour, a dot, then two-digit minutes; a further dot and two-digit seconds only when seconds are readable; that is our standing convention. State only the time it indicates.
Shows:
12.33
